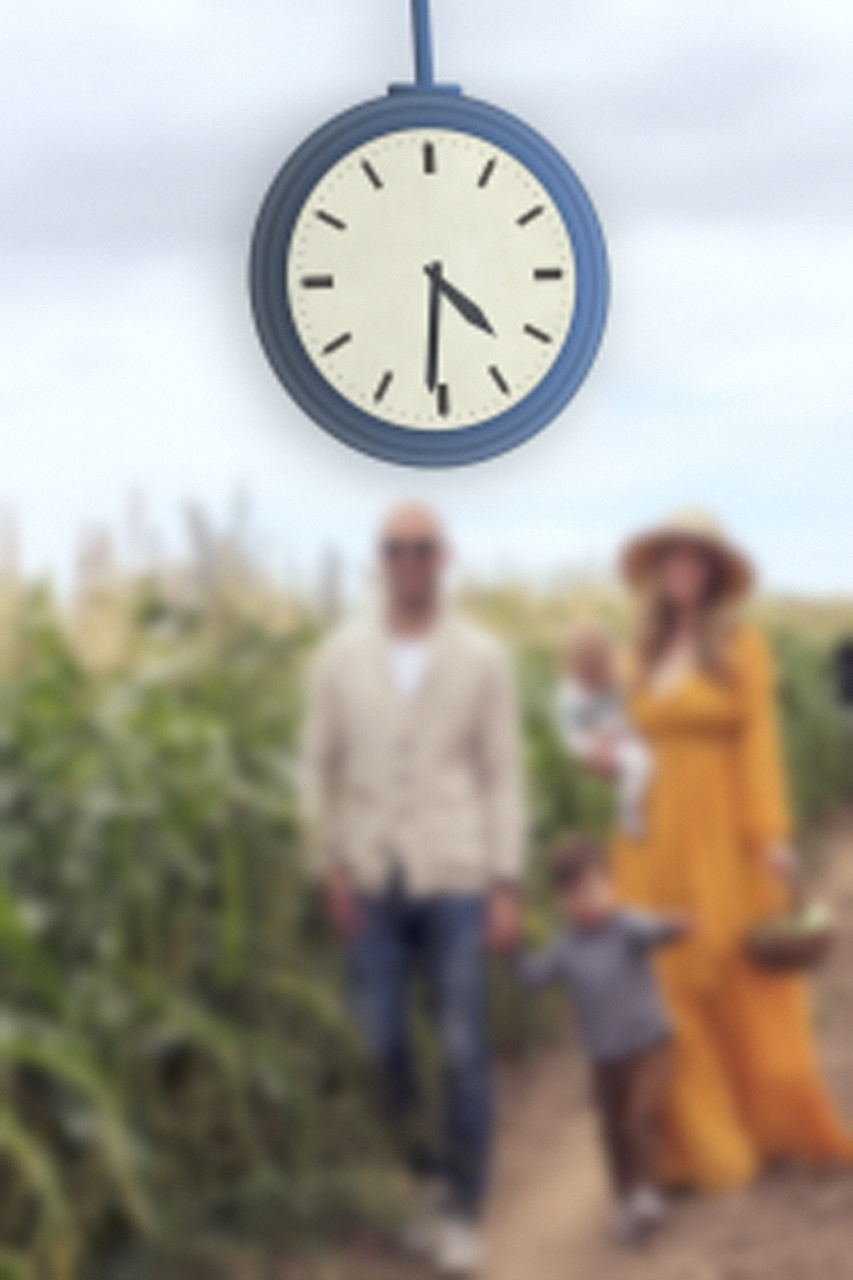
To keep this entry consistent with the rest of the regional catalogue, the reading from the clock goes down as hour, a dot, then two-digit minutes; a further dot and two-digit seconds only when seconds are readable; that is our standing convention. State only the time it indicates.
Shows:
4.31
